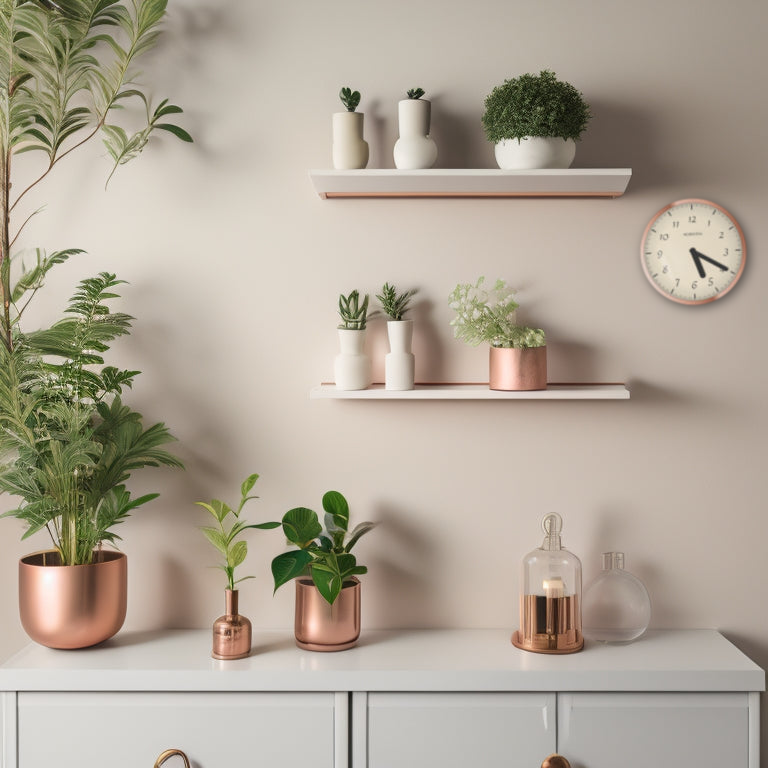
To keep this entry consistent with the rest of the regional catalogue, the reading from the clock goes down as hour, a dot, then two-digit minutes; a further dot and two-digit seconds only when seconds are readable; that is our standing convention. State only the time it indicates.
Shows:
5.20
